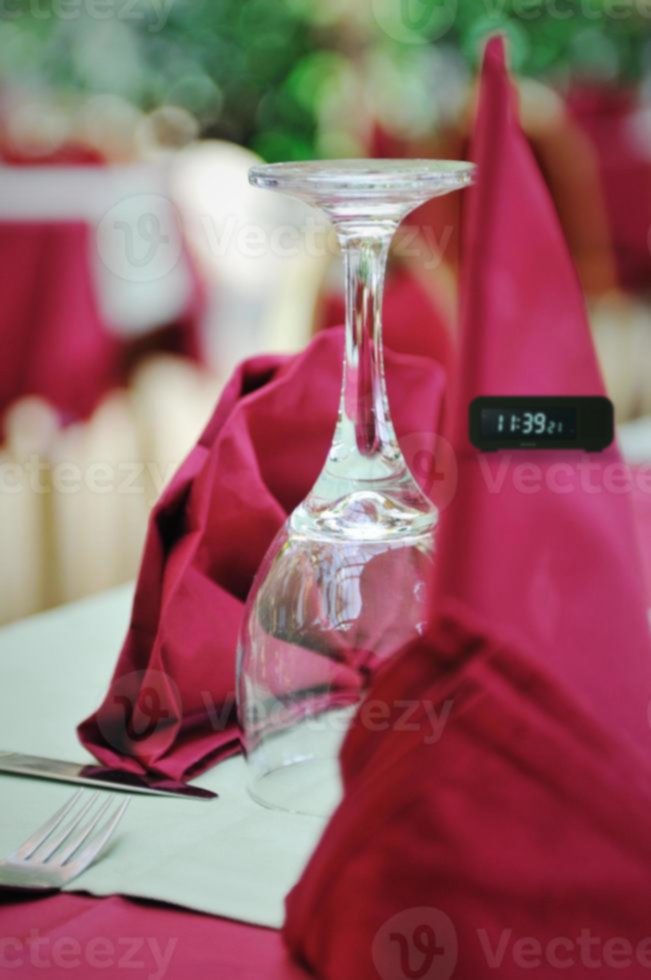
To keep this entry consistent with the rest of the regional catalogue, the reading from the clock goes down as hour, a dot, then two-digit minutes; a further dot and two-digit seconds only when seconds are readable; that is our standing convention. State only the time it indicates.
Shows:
11.39
